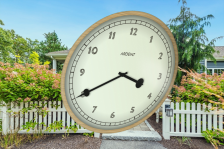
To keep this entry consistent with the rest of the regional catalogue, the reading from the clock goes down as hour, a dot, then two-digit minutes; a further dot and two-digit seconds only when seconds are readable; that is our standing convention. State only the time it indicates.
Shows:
3.40
